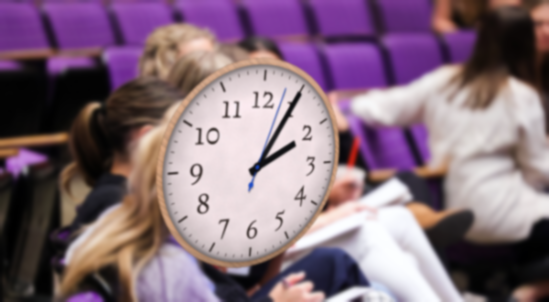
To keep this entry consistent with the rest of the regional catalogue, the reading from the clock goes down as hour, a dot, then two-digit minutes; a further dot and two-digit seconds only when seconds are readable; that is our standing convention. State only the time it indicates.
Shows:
2.05.03
